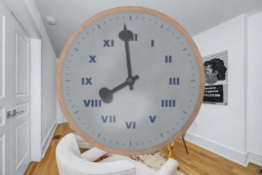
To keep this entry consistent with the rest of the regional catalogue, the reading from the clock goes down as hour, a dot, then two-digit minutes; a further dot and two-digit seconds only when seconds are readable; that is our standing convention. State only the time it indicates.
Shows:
7.59
